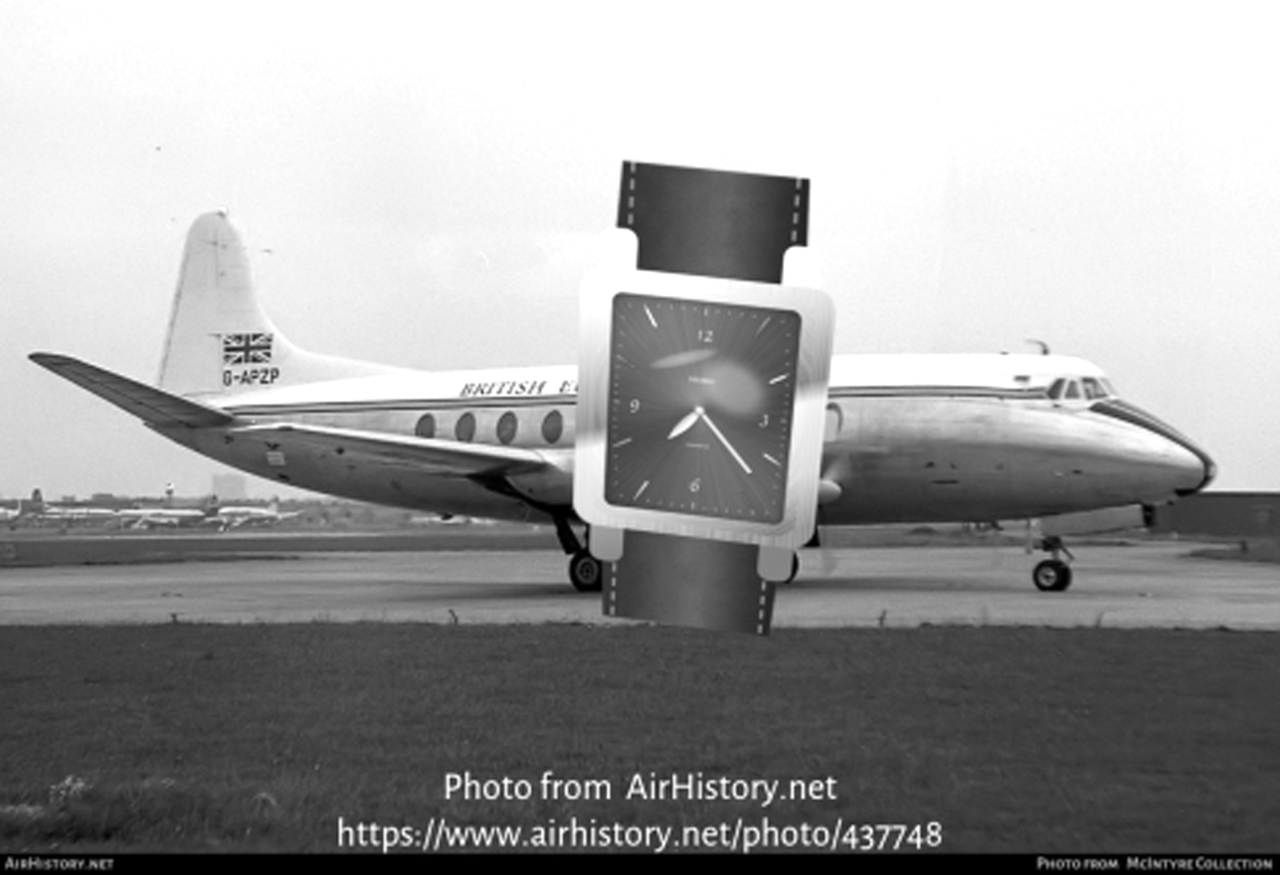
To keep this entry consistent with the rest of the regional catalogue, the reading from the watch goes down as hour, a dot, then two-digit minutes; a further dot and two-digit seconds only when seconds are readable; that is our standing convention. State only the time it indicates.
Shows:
7.23
